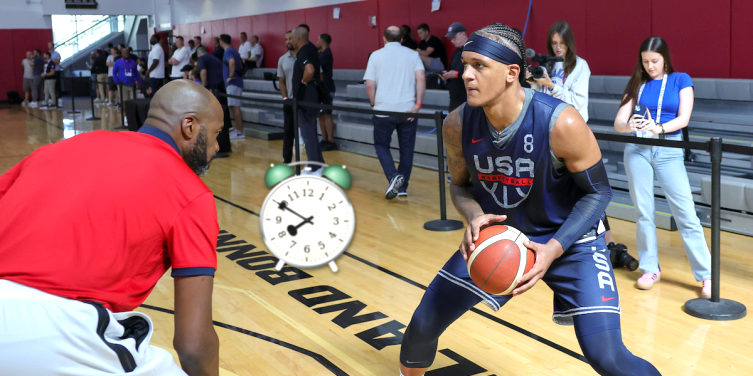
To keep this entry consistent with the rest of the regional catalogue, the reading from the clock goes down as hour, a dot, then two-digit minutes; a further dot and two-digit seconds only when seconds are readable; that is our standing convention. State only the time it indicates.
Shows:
7.50
